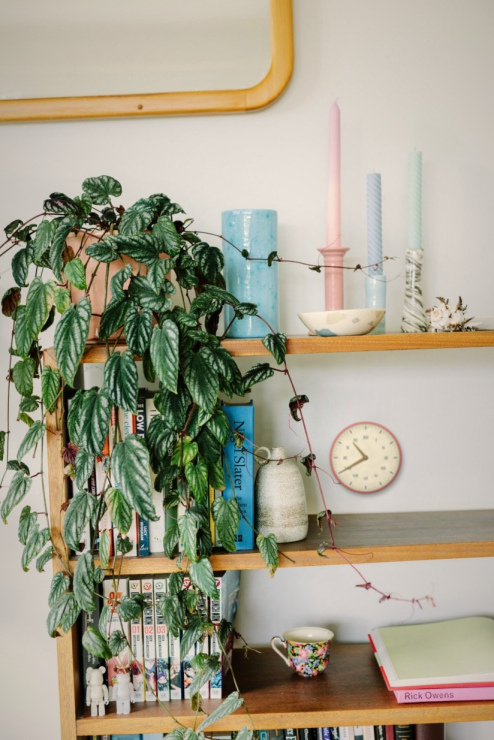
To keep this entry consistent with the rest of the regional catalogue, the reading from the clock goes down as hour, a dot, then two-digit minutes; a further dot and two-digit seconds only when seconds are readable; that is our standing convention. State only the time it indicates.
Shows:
10.40
